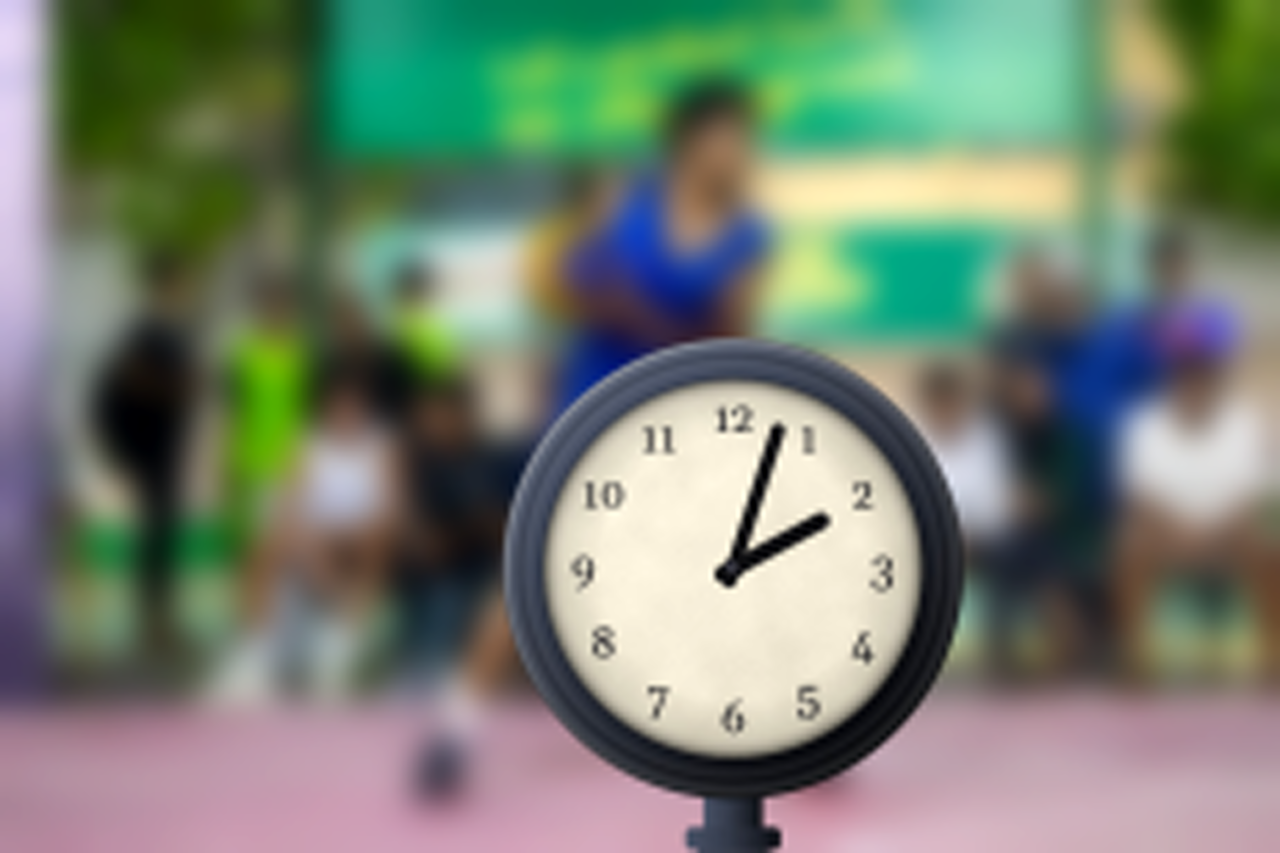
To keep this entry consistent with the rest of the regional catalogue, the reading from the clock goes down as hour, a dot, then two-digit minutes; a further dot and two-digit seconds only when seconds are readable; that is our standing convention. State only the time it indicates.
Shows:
2.03
